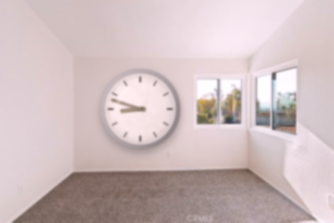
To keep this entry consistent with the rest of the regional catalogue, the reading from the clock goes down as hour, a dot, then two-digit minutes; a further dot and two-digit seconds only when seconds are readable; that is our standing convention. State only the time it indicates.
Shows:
8.48
